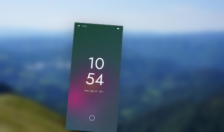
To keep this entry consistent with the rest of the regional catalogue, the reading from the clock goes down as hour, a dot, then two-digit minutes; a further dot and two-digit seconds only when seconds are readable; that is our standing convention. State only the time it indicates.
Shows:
10.54
